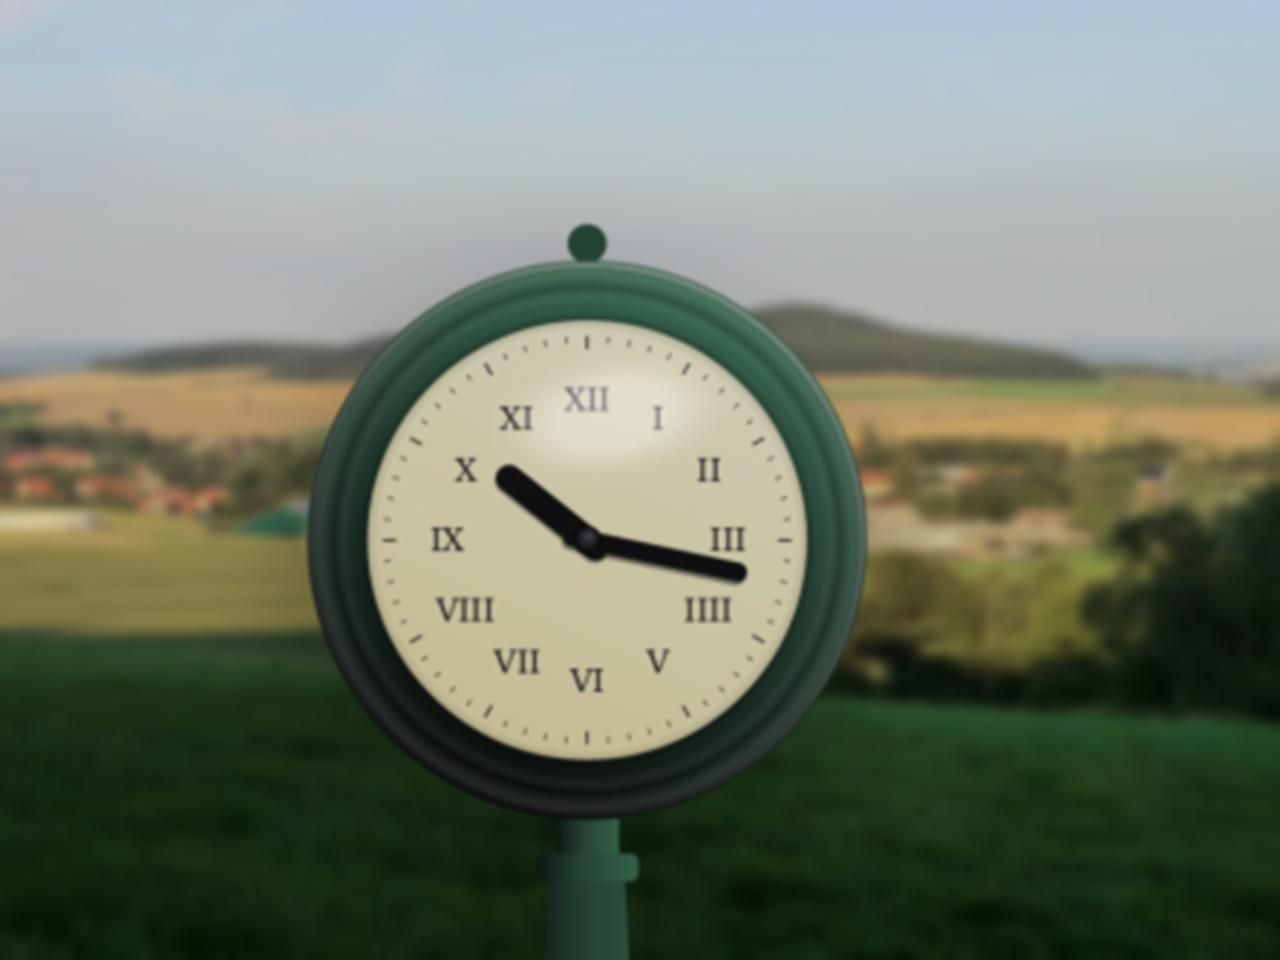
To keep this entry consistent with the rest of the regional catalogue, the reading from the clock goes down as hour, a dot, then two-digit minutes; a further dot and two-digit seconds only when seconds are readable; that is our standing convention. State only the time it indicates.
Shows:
10.17
